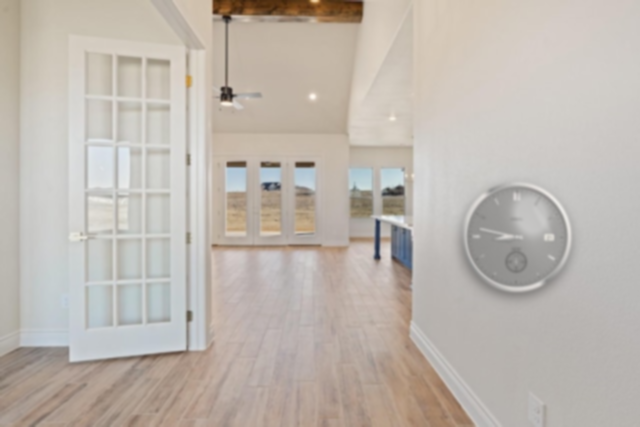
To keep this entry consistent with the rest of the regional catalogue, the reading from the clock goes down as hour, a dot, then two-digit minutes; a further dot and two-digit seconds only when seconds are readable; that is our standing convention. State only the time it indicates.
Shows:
8.47
